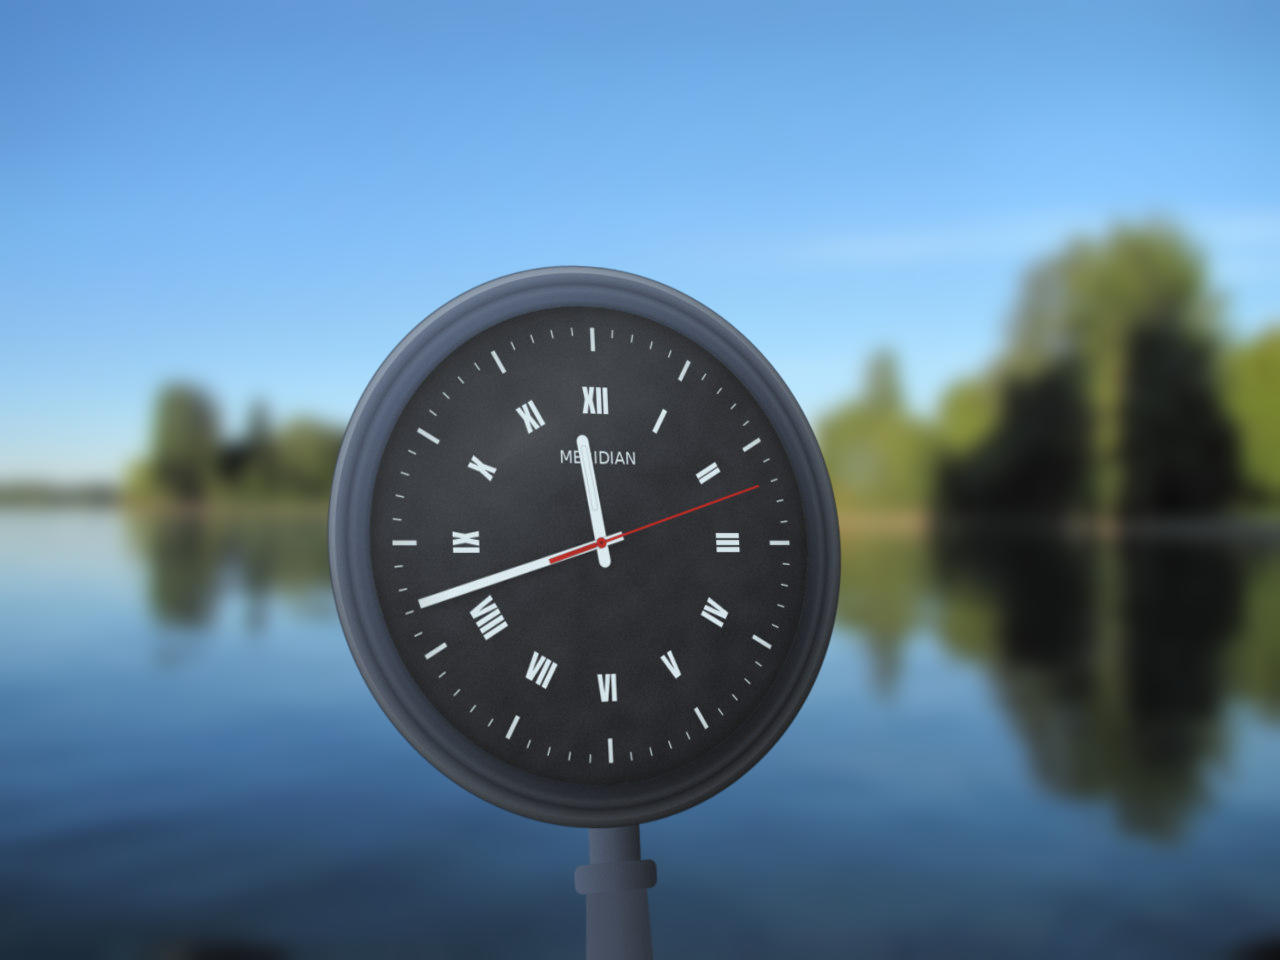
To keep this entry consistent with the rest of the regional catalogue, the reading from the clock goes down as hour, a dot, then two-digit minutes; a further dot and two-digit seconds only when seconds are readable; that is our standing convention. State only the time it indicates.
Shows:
11.42.12
